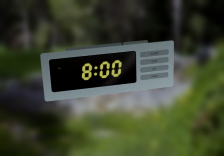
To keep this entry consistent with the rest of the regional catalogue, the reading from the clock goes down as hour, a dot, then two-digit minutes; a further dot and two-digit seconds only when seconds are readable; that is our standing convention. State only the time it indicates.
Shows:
8.00
